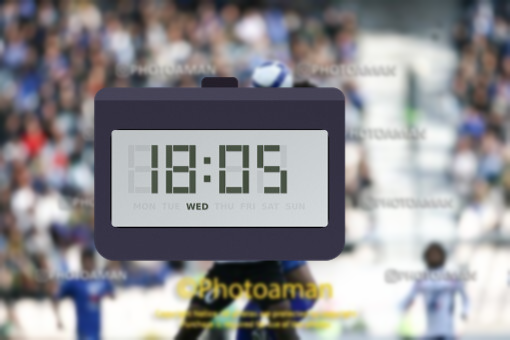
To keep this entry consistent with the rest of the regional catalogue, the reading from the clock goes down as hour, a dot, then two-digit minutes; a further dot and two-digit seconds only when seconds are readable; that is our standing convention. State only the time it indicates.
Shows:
18.05
